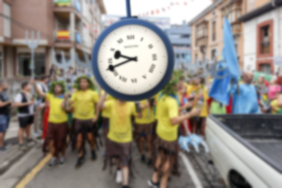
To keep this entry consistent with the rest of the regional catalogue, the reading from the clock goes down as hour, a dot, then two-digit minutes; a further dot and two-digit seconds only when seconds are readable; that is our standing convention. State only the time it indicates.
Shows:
9.42
